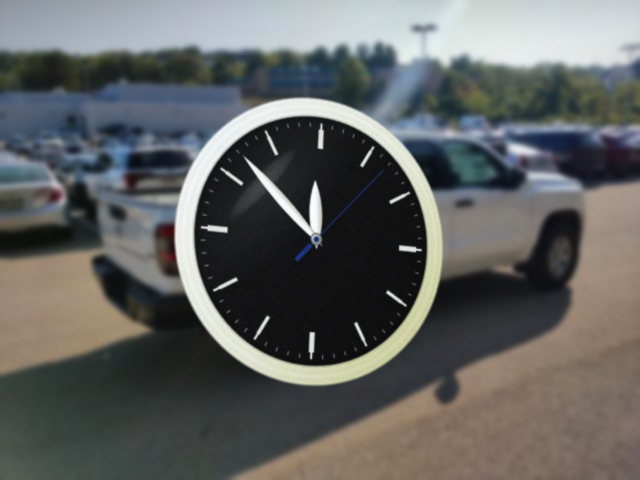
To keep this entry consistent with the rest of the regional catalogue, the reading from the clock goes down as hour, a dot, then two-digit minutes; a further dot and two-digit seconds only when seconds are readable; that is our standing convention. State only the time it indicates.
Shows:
11.52.07
